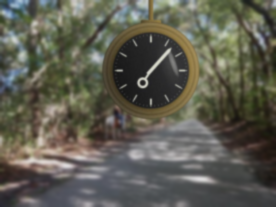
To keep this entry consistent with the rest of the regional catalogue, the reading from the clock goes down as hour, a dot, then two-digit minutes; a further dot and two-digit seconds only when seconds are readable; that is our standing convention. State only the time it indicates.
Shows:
7.07
